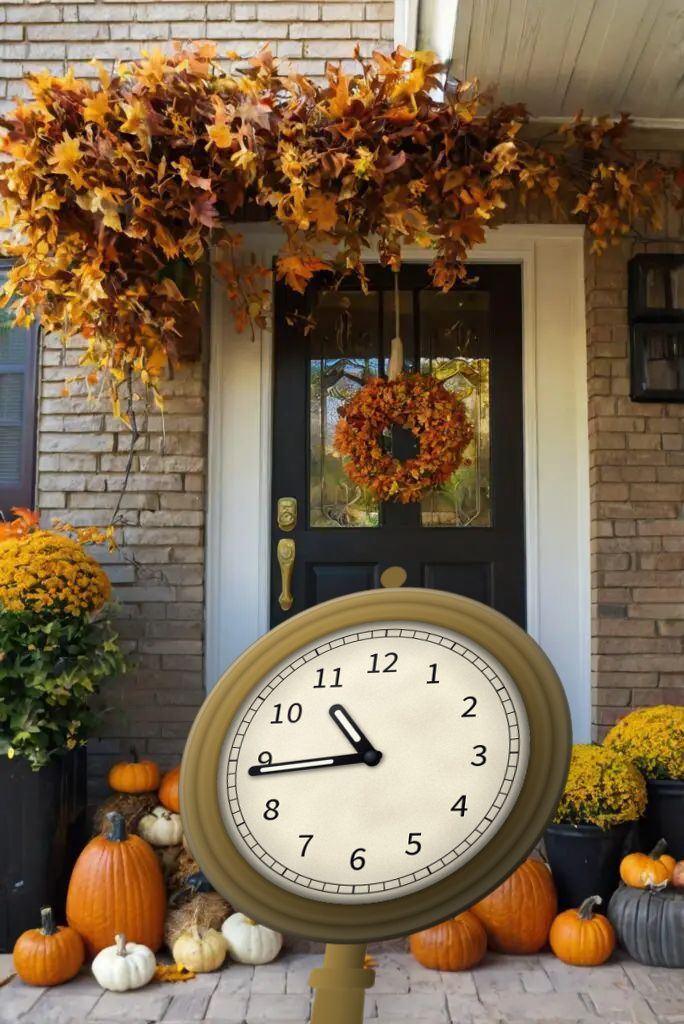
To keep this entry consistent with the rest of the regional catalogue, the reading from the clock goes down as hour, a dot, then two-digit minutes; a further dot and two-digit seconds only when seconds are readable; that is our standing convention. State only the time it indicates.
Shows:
10.44
